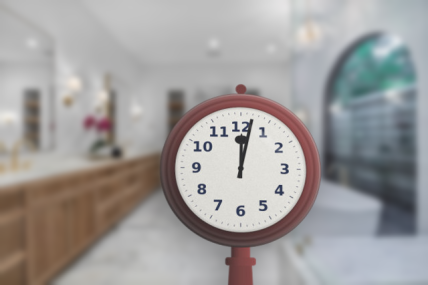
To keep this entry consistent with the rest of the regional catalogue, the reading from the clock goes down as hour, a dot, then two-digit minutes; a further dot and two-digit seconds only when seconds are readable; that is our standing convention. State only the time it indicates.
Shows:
12.02
